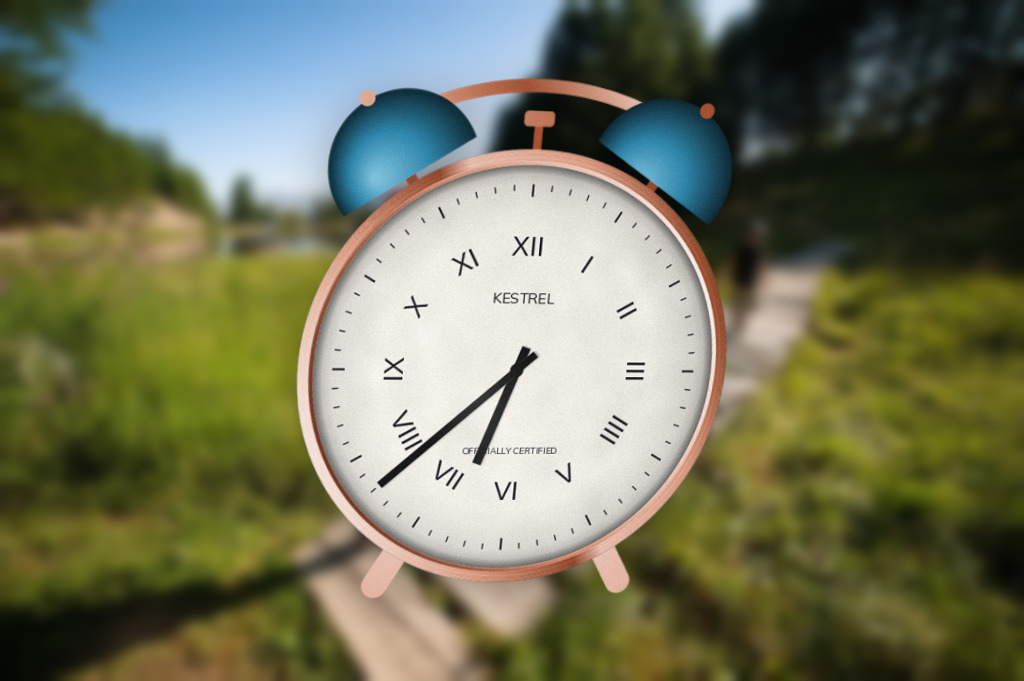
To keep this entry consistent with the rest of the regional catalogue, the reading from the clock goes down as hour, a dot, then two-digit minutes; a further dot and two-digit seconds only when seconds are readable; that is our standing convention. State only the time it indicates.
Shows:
6.38
